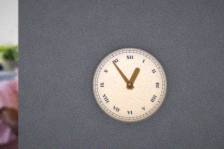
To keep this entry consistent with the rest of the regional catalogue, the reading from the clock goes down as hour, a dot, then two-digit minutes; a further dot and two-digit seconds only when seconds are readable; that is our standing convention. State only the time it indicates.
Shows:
12.54
